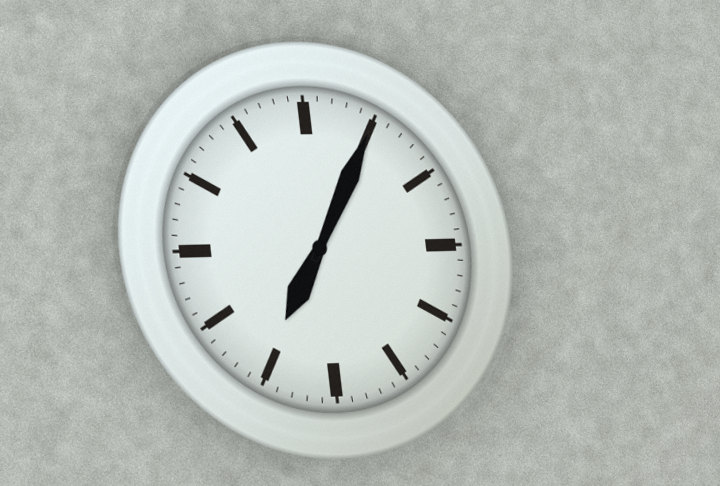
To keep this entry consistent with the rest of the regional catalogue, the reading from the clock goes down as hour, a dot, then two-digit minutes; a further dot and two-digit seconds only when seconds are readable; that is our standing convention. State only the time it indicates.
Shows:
7.05
